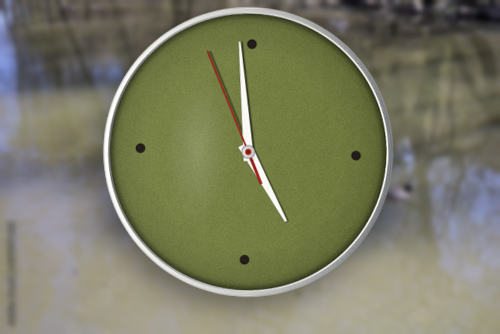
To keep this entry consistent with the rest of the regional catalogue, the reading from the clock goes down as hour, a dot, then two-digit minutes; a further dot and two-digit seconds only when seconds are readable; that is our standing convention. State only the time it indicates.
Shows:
4.58.56
